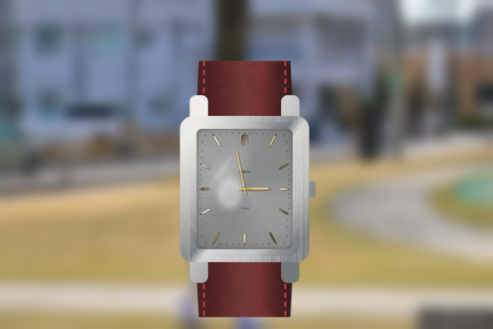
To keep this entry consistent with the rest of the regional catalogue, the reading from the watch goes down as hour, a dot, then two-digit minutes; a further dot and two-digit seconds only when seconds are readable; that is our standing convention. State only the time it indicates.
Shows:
2.58
